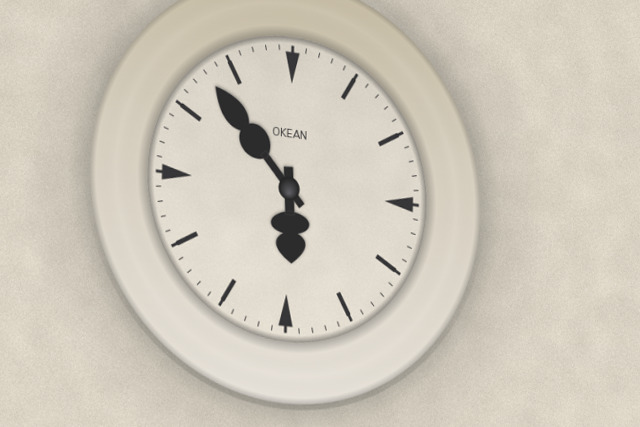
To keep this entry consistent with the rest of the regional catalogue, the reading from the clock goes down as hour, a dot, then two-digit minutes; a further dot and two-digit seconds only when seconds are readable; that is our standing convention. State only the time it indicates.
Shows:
5.53
